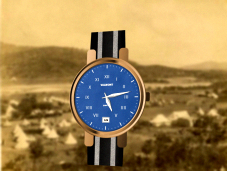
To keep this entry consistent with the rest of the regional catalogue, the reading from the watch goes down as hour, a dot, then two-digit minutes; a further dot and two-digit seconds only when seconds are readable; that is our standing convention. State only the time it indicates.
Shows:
5.13
